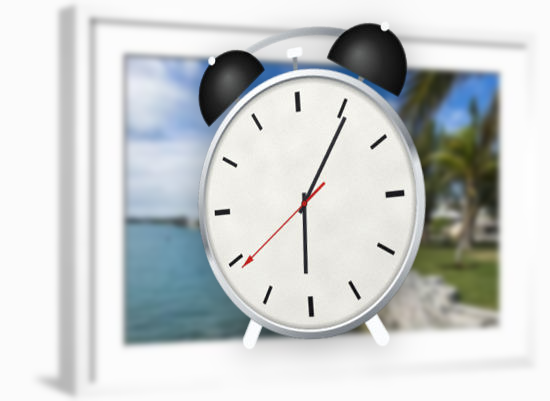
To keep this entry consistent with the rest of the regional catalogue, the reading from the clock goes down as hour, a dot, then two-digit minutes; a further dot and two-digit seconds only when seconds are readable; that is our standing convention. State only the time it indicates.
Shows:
6.05.39
